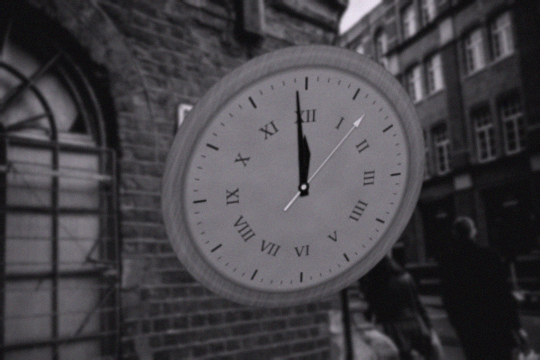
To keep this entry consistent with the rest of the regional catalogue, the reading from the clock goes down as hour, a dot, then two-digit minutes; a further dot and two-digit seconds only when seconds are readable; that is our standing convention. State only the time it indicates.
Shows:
11.59.07
